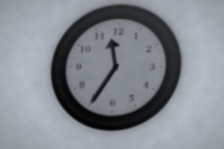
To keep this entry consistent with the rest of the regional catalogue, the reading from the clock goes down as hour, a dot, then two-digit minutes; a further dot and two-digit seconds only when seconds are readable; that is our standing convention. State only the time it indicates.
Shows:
11.35
